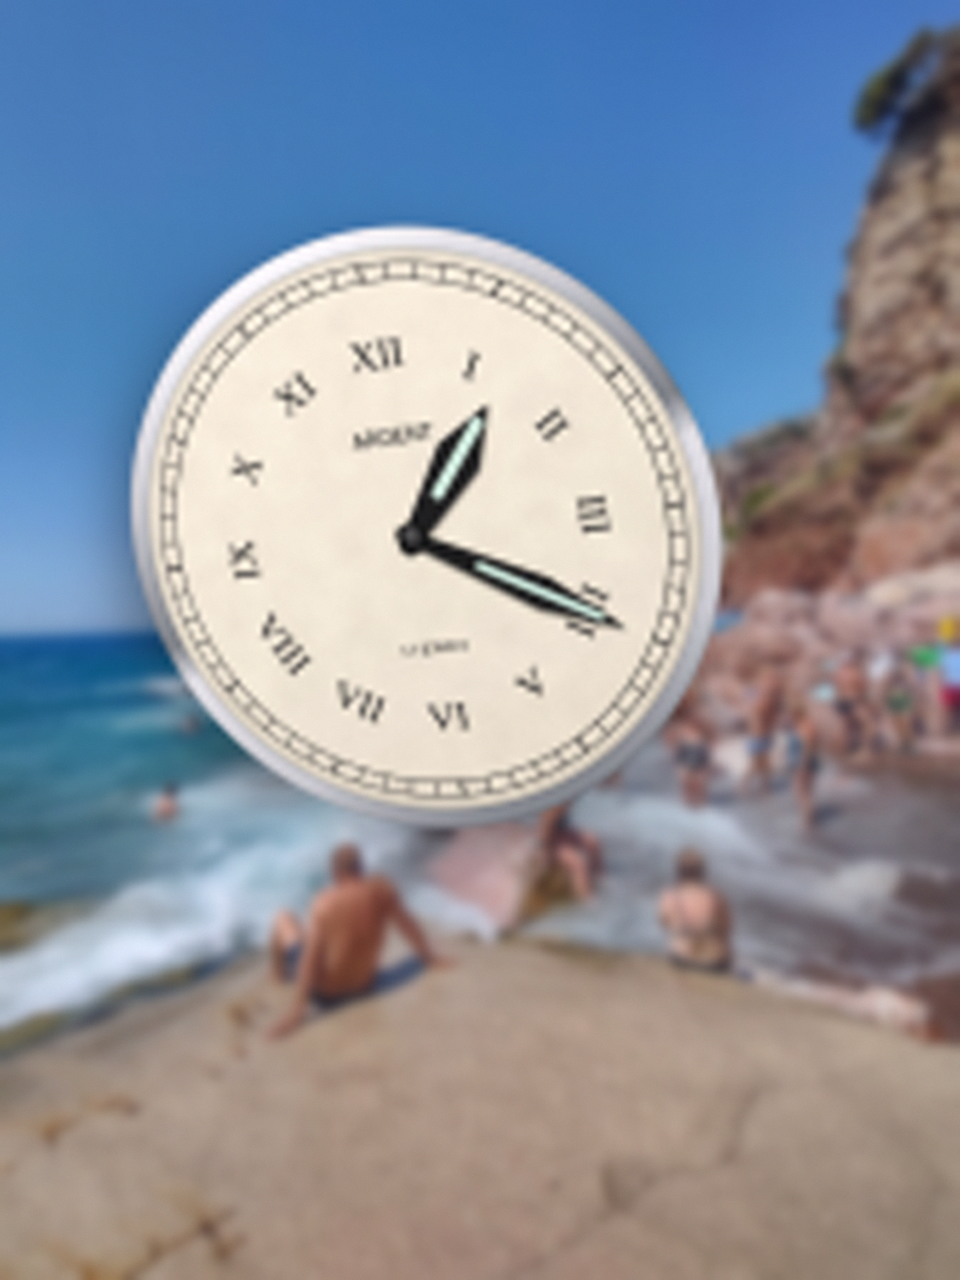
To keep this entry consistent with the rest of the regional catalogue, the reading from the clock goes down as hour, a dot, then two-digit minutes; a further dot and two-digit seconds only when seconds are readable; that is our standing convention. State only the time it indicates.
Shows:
1.20
